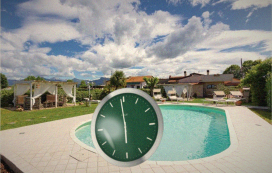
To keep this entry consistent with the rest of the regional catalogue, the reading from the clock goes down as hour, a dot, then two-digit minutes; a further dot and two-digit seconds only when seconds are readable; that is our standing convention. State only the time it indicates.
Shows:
5.59
